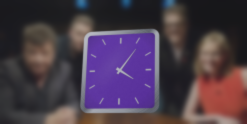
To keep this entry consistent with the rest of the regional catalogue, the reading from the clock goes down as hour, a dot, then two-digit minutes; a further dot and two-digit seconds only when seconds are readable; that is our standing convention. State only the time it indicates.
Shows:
4.06
